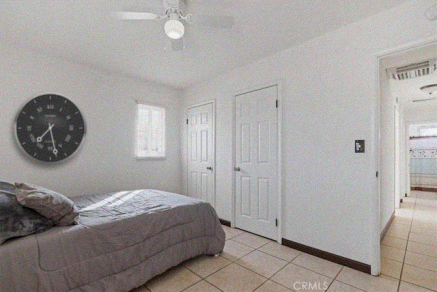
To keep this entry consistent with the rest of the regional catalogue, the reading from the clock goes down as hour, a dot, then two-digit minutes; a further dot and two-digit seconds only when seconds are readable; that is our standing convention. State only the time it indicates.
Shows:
7.28
